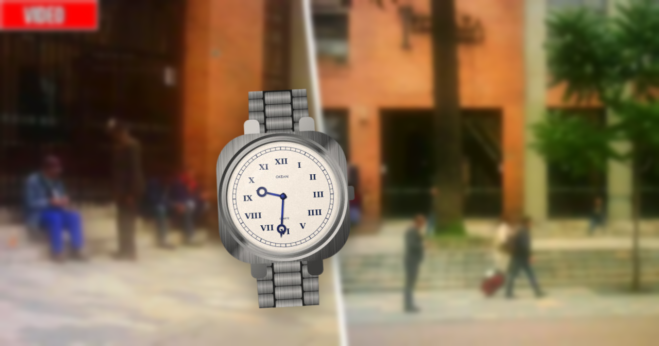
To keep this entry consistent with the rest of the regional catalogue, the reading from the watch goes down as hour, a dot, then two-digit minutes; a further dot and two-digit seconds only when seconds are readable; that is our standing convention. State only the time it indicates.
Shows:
9.31
